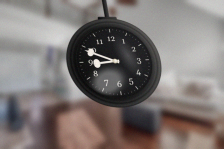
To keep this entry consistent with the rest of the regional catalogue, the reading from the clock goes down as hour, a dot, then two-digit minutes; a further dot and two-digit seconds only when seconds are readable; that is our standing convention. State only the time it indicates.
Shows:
8.49
